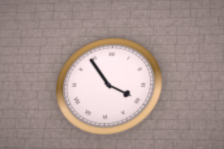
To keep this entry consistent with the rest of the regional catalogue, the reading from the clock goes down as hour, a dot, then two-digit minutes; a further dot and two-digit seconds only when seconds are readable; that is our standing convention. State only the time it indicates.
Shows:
3.54
